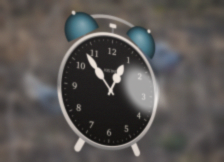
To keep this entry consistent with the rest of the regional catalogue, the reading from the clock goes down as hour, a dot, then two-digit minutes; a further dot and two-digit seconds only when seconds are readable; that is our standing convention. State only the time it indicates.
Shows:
12.53
